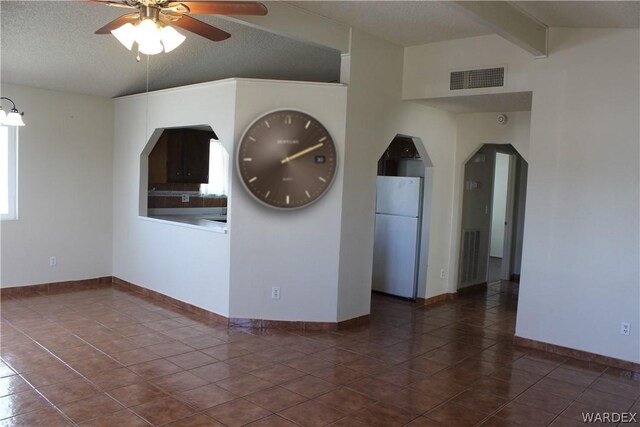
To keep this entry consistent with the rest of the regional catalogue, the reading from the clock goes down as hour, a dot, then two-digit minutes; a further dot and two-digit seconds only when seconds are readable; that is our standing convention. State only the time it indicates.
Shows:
2.11
